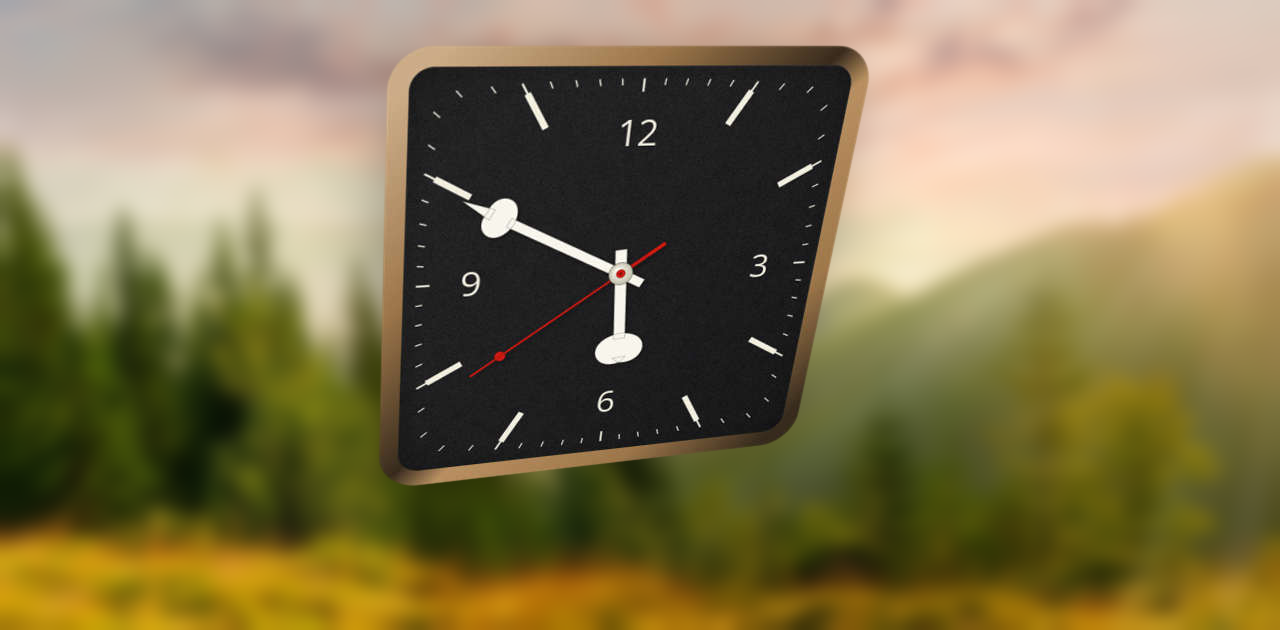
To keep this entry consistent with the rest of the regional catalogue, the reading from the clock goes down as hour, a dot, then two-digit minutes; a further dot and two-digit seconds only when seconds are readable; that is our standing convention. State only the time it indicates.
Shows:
5.49.39
